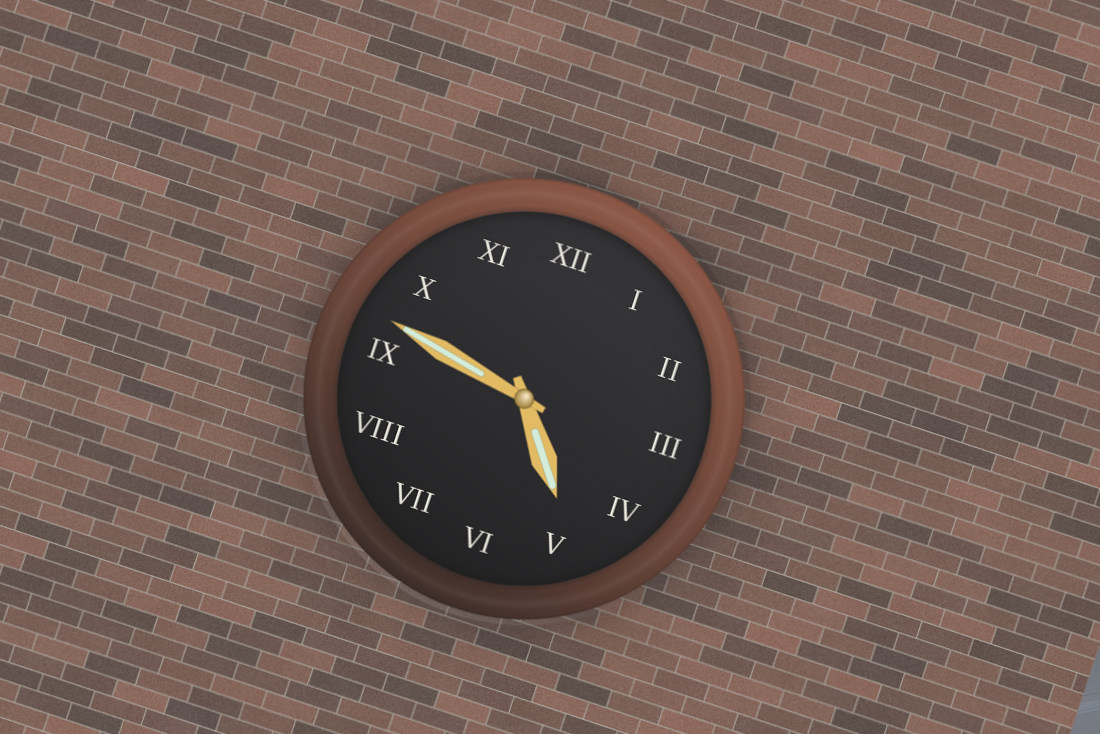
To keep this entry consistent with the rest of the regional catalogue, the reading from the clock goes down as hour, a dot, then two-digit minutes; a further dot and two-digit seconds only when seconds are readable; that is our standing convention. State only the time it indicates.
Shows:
4.47
